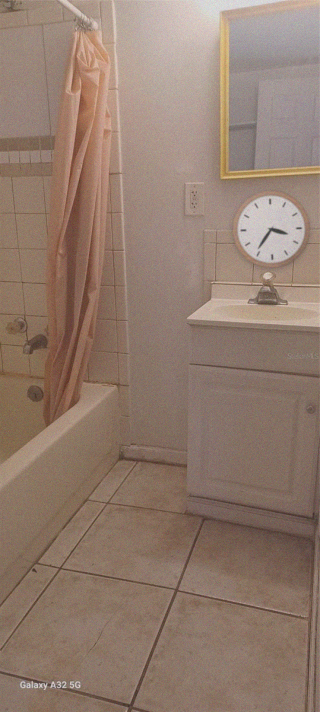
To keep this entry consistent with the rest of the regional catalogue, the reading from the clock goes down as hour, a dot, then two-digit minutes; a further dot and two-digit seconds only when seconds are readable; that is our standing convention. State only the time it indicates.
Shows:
3.36
